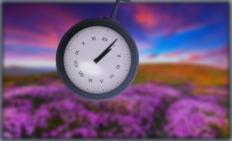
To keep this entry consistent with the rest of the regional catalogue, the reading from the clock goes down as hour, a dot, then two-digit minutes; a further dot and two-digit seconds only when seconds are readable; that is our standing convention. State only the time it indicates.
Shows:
1.04
